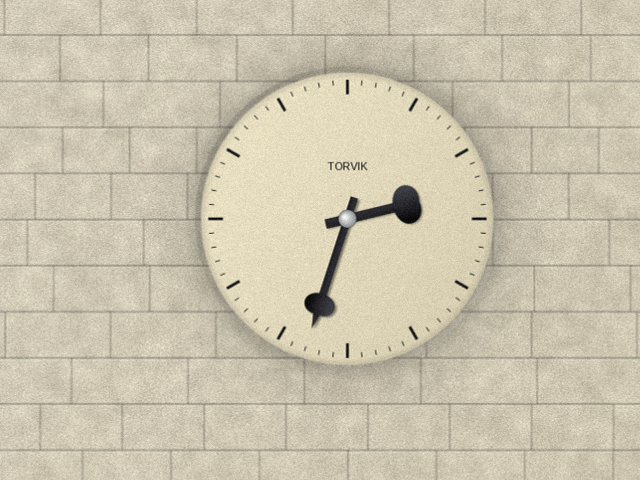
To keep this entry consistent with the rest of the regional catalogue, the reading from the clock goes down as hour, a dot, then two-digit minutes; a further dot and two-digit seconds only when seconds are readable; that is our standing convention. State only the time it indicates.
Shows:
2.33
